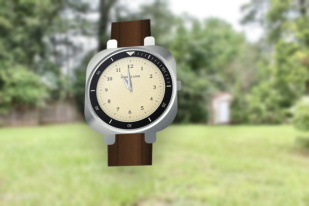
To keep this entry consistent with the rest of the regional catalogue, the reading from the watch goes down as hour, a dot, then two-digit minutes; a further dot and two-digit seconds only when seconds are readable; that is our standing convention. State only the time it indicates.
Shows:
10.59
